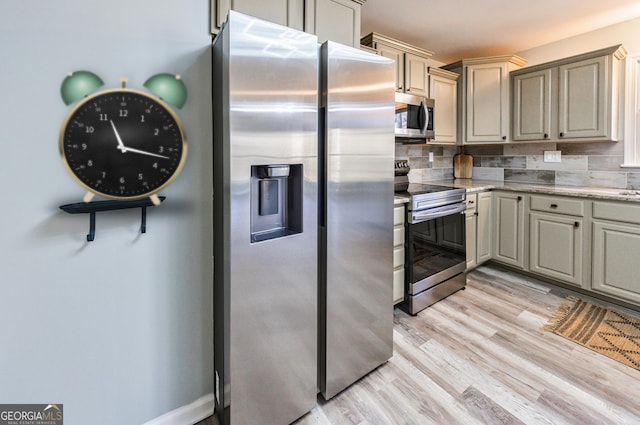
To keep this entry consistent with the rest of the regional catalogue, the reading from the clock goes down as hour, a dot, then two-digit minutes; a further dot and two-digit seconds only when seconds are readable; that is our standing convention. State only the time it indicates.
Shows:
11.17
